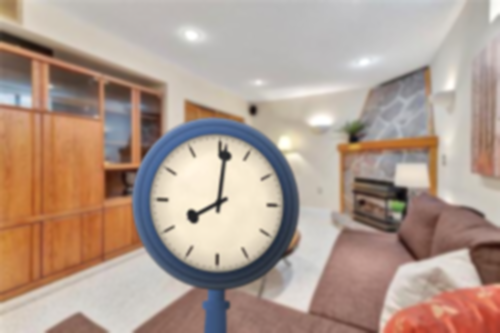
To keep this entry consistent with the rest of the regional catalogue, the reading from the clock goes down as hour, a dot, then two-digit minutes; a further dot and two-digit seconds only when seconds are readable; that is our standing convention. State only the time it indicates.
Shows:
8.01
